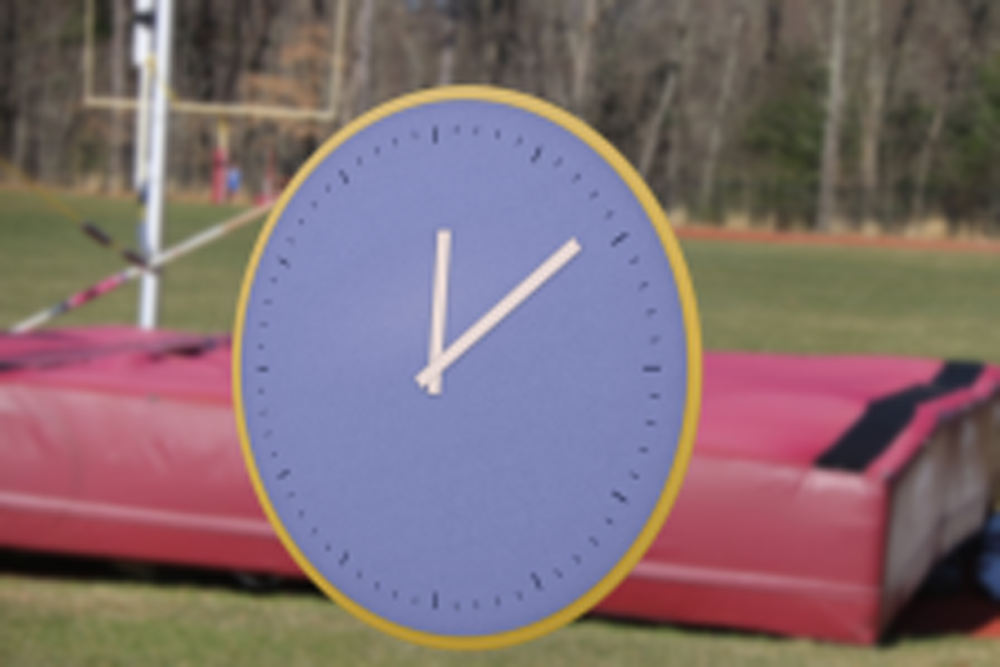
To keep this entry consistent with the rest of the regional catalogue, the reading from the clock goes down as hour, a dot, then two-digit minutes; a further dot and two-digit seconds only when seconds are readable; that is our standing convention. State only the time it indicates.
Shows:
12.09
